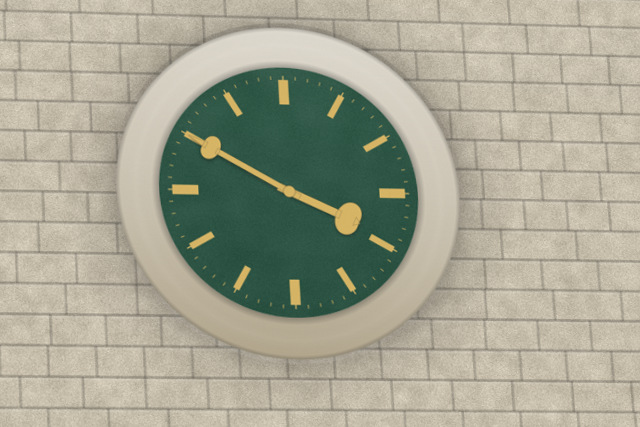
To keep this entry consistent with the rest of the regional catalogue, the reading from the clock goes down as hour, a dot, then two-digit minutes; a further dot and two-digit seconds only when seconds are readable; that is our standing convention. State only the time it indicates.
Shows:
3.50
